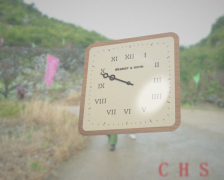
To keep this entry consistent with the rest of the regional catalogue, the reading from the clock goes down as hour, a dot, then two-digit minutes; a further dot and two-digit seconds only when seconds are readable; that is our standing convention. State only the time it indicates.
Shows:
9.49
